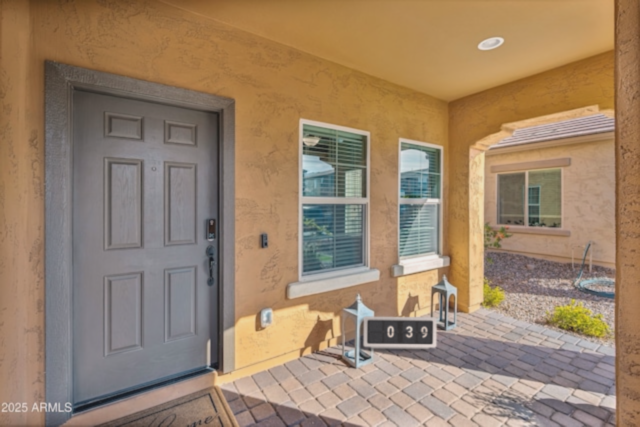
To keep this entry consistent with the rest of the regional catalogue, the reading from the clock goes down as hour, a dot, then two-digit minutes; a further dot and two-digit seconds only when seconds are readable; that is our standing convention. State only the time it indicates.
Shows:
0.39
